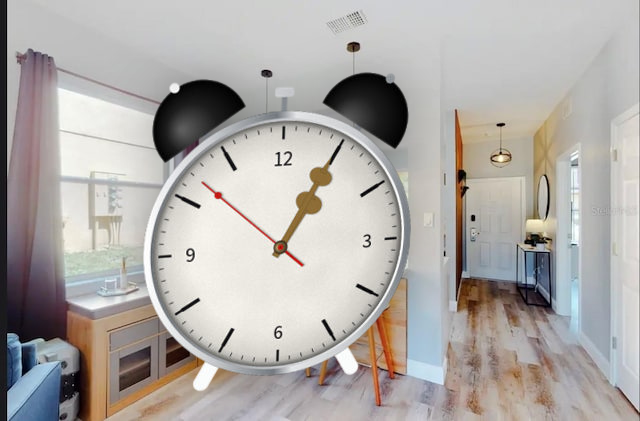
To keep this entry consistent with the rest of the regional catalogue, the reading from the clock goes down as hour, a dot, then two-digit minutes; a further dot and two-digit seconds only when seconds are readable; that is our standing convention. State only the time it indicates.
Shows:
1.04.52
